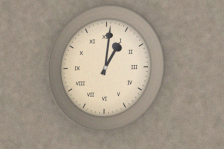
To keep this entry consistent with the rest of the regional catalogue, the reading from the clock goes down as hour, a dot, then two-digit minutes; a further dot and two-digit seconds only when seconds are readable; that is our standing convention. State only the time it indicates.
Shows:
1.01
